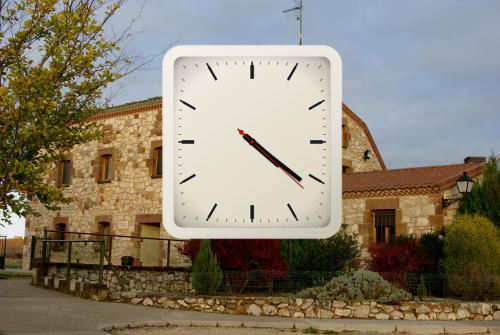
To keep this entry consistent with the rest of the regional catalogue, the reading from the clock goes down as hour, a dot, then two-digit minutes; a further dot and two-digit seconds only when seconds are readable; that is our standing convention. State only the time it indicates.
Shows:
4.21.22
